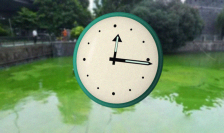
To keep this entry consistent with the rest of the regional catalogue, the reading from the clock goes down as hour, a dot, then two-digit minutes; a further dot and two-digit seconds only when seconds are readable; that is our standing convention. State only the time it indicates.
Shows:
12.16
